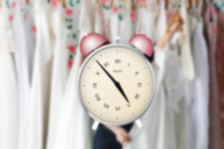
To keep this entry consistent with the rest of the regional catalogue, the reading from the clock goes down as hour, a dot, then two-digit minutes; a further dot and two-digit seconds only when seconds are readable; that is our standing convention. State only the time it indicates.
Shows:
4.53
